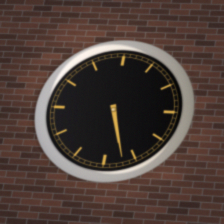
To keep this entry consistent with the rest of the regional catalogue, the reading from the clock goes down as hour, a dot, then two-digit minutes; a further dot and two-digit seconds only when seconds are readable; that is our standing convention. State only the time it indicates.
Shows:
5.27
